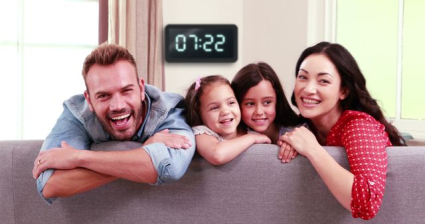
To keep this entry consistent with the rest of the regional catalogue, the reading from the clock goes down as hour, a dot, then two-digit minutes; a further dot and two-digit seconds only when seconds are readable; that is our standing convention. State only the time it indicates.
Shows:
7.22
